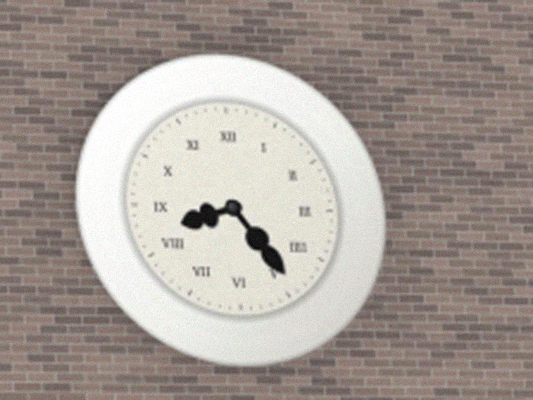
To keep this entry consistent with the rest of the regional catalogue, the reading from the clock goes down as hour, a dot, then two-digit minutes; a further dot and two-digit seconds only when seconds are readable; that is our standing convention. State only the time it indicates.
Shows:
8.24
